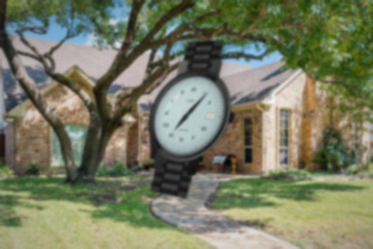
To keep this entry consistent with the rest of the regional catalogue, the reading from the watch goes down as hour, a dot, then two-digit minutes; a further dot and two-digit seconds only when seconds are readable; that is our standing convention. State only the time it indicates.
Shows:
7.06
